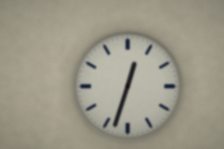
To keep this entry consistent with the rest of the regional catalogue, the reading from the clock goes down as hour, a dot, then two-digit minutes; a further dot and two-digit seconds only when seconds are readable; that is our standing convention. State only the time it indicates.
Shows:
12.33
